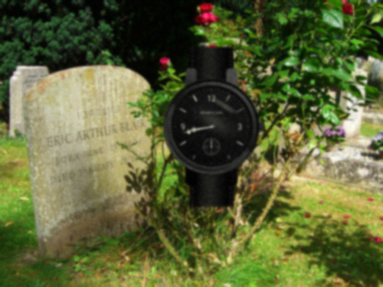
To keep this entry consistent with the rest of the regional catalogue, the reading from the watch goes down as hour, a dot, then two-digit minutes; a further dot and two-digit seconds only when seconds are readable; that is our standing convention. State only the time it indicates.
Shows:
8.43
